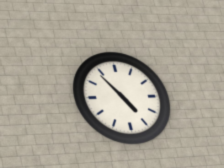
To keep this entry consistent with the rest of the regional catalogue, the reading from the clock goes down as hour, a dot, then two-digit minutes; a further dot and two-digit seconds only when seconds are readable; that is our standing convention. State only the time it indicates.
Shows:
4.54
